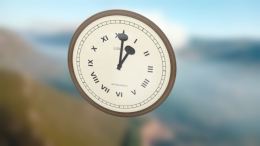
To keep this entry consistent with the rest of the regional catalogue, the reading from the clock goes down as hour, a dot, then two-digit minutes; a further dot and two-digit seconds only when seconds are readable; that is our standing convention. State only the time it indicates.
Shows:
1.01
